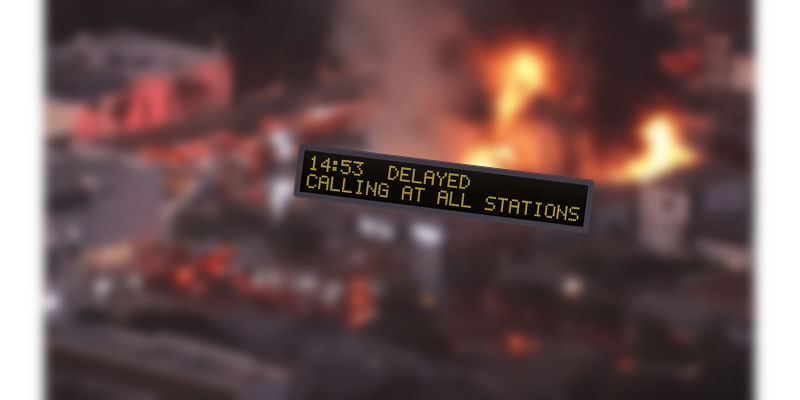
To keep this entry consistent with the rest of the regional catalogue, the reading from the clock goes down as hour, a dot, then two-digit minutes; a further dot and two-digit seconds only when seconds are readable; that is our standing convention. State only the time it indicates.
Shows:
14.53
